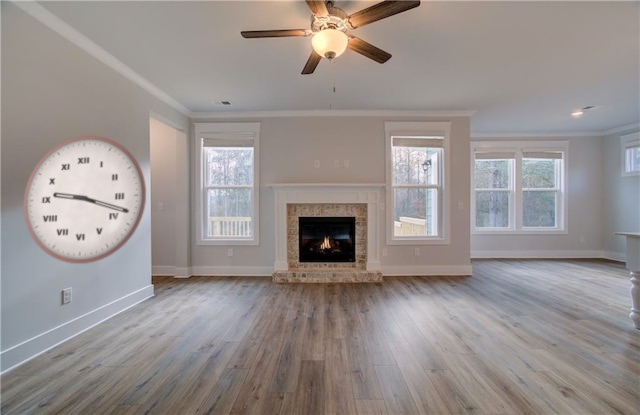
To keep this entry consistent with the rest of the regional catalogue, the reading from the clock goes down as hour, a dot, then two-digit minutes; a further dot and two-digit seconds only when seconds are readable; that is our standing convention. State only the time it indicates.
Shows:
9.18
